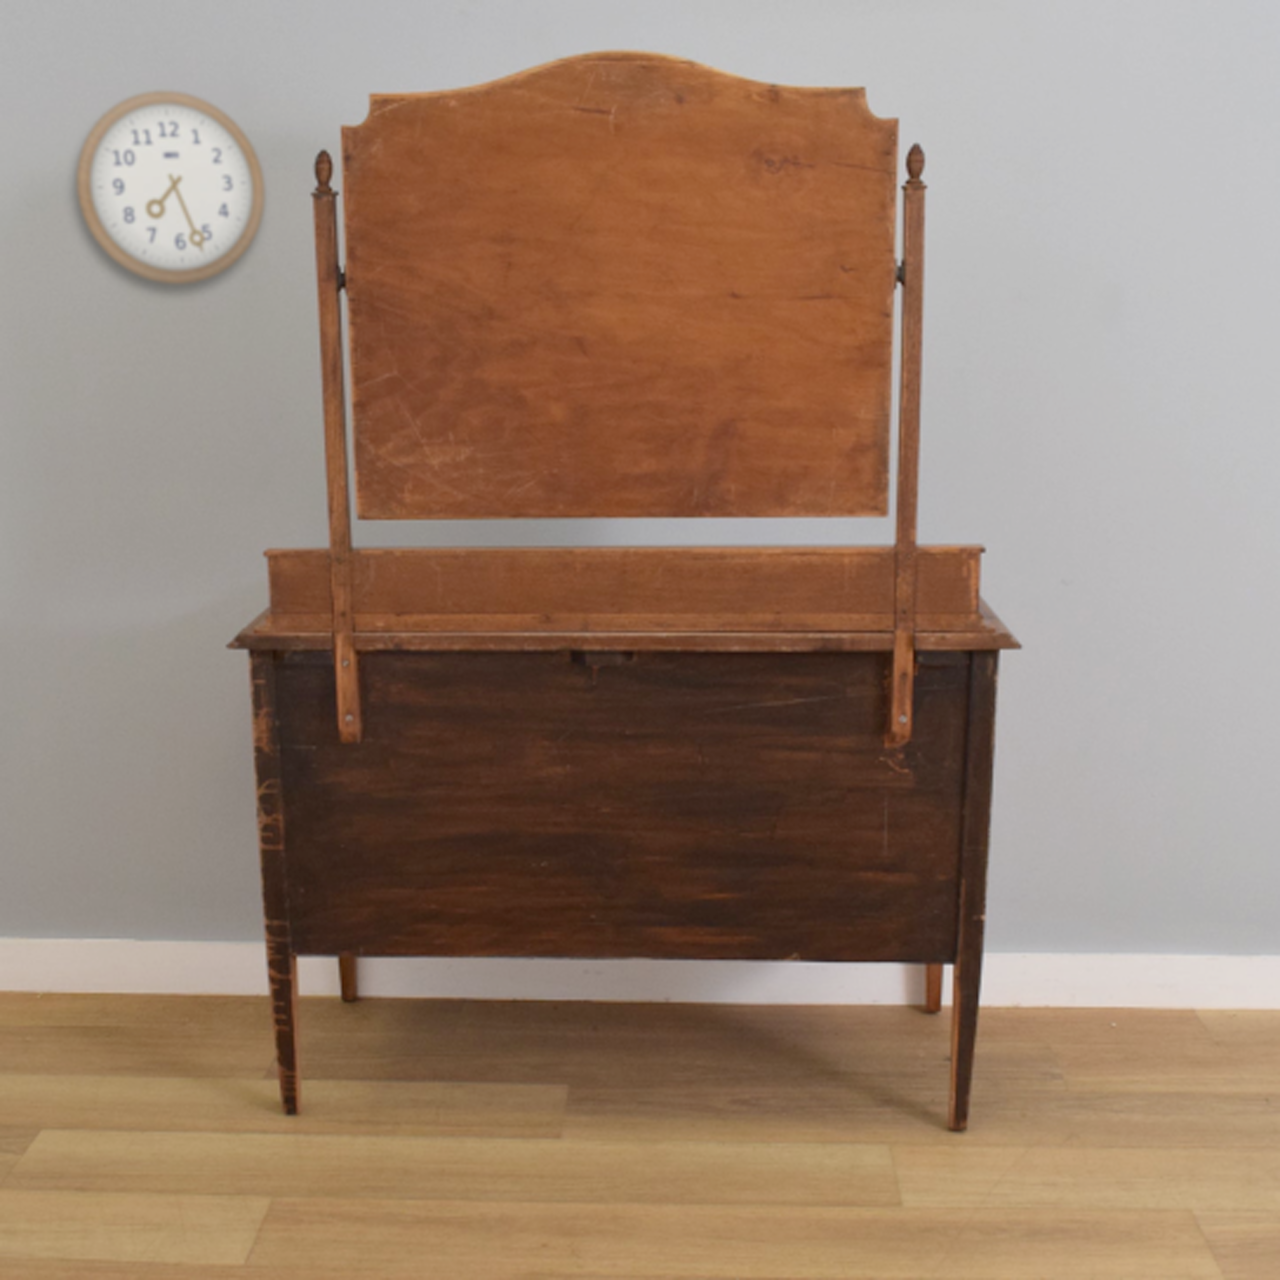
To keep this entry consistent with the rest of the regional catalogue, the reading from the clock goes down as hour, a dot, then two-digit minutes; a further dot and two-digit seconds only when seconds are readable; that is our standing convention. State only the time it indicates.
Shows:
7.27
